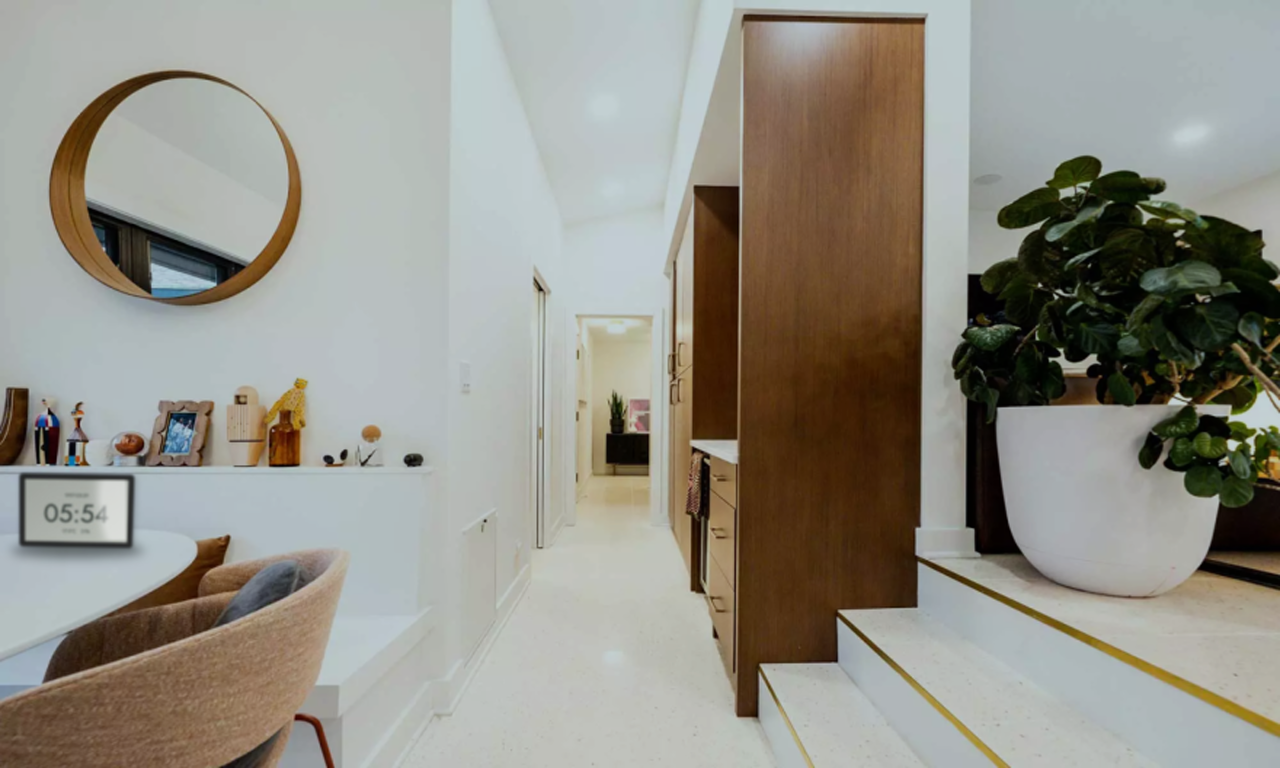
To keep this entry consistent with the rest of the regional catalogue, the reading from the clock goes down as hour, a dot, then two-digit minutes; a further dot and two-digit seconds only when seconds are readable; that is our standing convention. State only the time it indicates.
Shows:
5.54
